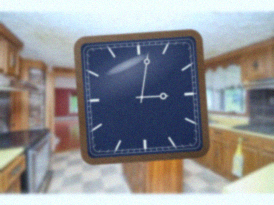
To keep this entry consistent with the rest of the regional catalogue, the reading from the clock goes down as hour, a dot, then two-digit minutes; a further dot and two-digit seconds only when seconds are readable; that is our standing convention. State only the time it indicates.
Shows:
3.02
